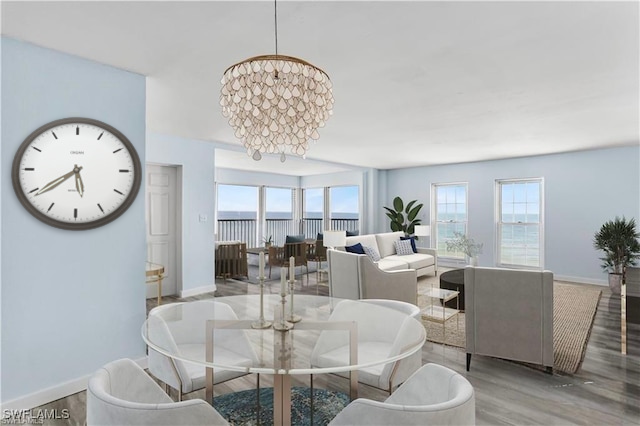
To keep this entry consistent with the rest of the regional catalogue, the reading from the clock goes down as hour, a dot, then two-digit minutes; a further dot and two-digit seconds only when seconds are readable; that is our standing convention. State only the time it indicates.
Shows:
5.39
